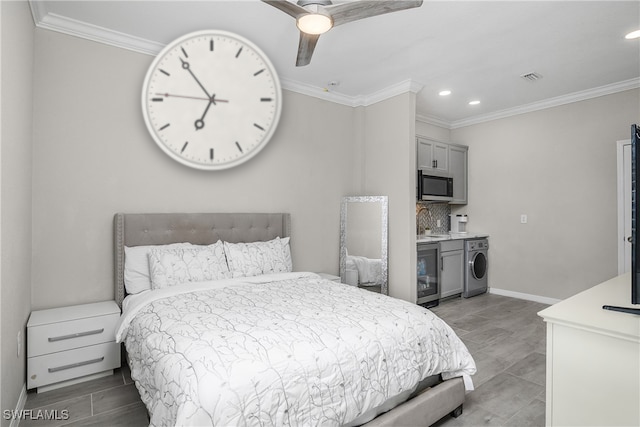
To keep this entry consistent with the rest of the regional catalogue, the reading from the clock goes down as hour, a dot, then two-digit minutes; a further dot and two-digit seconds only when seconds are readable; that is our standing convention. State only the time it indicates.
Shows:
6.53.46
